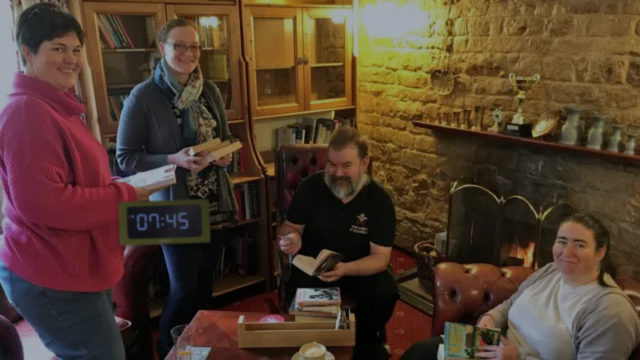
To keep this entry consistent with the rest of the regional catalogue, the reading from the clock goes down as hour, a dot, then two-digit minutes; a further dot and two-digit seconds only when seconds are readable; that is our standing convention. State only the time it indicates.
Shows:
7.45
